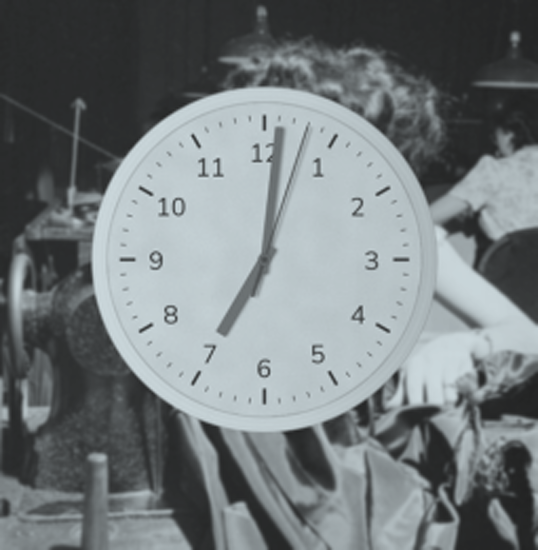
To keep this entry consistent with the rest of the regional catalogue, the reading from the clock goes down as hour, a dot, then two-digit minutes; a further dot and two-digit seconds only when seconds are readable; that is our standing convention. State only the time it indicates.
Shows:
7.01.03
